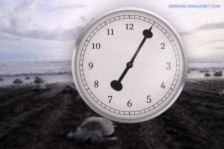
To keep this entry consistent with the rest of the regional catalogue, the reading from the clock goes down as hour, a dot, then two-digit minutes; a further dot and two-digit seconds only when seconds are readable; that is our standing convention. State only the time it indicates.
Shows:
7.05
